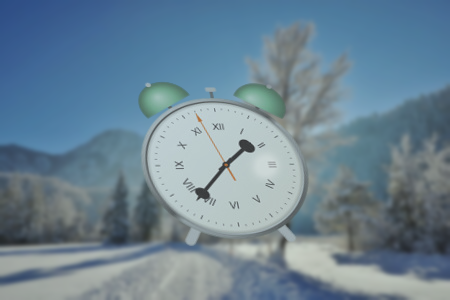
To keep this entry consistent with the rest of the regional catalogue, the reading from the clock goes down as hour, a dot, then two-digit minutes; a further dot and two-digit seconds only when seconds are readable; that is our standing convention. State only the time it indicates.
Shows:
1.36.57
